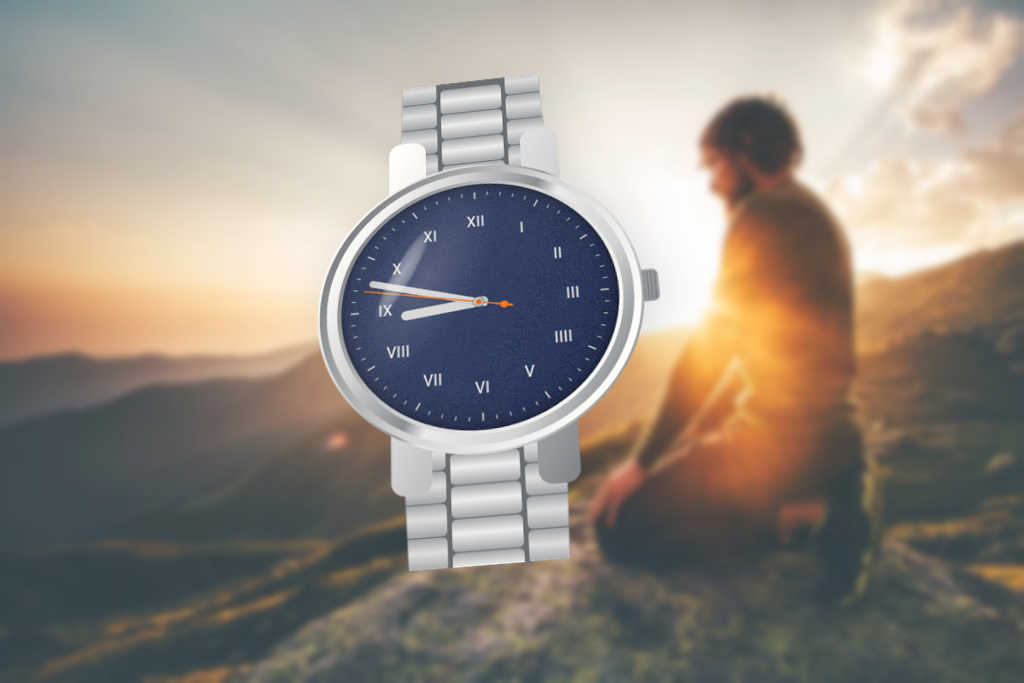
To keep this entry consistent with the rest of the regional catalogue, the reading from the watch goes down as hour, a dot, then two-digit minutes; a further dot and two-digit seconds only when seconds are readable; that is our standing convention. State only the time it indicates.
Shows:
8.47.47
